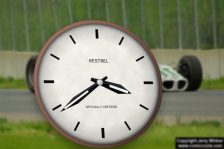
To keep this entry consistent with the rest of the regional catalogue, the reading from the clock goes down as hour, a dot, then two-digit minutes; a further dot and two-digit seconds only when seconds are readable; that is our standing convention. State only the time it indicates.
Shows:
3.39
